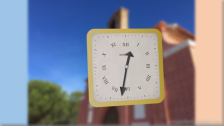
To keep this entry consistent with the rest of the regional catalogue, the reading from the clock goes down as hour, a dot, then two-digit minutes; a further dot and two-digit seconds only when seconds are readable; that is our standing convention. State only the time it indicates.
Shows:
12.32
